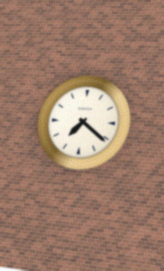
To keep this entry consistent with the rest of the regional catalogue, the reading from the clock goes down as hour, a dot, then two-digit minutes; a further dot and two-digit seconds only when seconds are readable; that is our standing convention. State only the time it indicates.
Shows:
7.21
